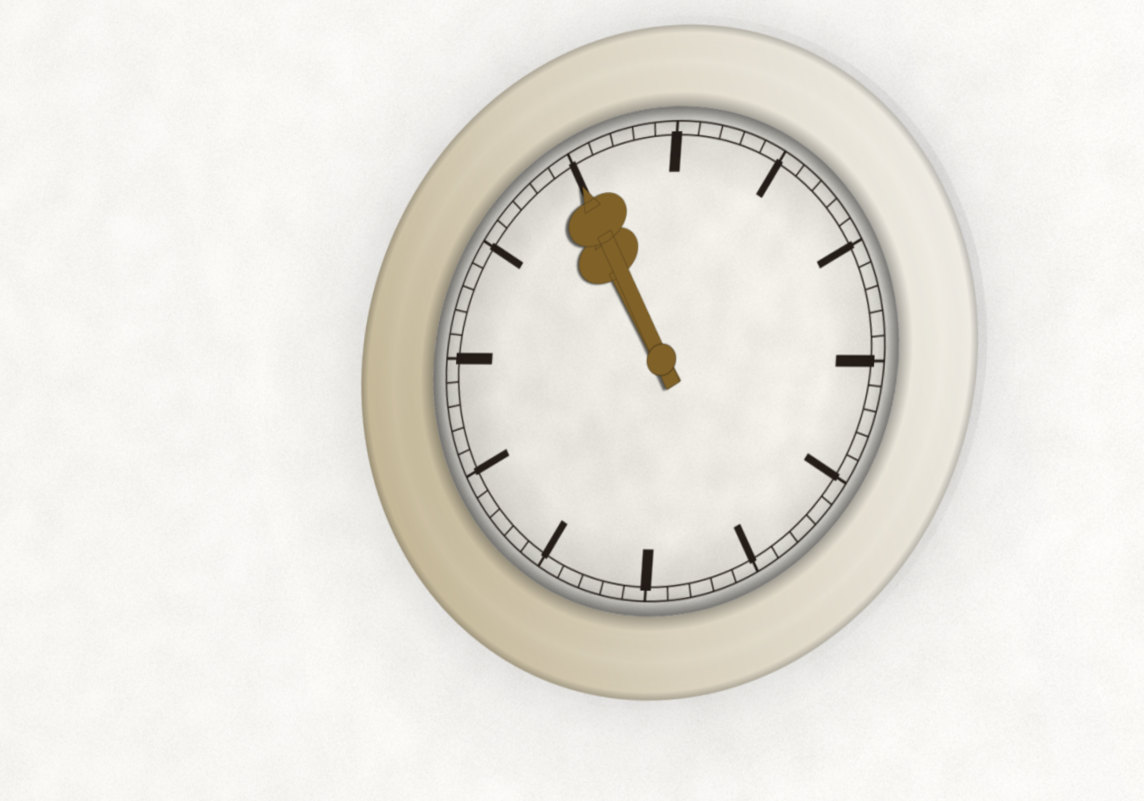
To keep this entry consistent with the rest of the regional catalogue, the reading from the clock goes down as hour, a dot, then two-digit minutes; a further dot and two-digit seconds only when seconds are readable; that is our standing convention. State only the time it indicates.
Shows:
10.55
